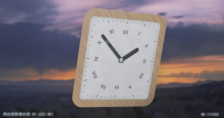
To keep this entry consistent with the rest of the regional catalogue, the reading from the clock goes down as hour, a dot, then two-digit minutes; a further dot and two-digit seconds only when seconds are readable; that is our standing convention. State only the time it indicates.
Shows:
1.52
